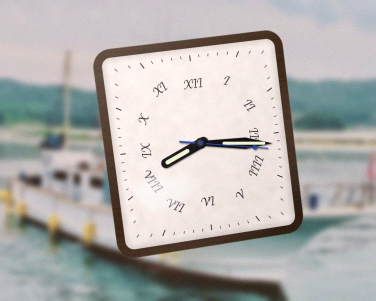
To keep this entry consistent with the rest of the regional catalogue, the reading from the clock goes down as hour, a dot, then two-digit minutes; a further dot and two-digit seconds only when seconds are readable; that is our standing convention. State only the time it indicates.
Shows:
8.16.17
